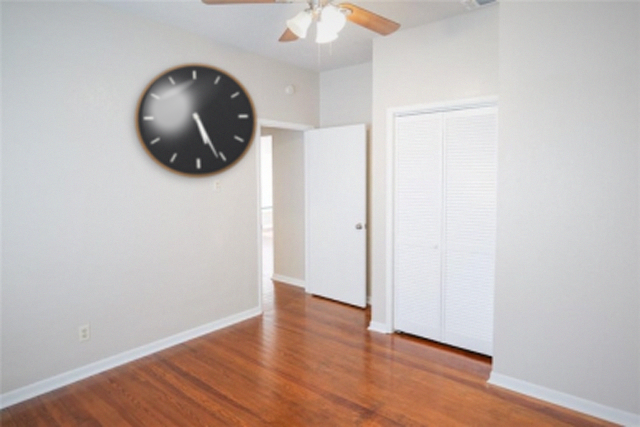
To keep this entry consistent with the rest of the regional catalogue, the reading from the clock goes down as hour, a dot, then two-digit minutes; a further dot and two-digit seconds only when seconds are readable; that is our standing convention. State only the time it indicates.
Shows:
5.26
